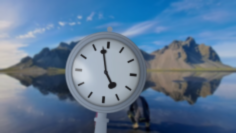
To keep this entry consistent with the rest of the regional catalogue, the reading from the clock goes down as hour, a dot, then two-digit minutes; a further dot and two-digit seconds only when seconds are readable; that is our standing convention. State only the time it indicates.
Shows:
4.58
